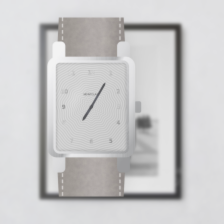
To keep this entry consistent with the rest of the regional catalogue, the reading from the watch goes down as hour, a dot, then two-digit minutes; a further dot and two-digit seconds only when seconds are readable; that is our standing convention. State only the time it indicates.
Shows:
7.05
